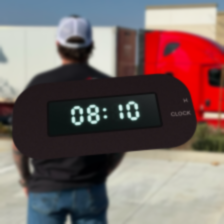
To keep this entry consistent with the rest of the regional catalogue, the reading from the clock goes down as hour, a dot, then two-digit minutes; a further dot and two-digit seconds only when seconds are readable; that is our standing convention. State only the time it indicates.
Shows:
8.10
